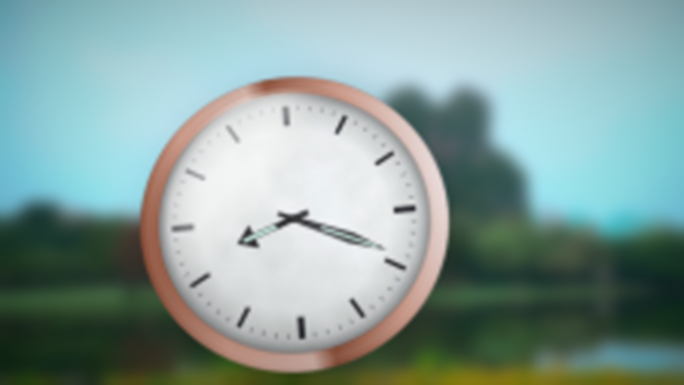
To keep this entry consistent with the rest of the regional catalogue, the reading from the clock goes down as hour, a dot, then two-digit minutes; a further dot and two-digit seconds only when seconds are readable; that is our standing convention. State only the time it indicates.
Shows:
8.19
